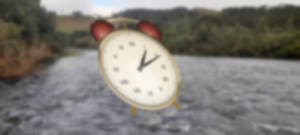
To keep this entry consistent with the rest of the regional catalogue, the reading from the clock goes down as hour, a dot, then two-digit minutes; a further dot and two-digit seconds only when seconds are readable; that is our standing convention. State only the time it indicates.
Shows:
1.11
